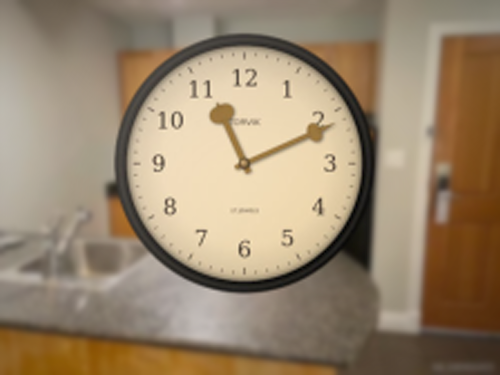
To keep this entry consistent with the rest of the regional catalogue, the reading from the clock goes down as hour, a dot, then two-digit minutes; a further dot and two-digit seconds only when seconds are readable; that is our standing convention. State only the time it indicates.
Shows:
11.11
